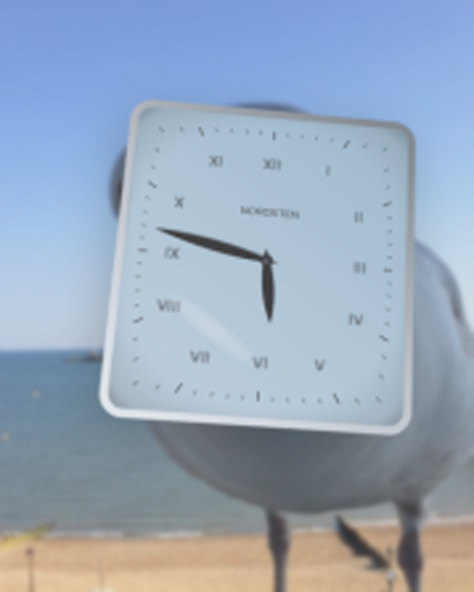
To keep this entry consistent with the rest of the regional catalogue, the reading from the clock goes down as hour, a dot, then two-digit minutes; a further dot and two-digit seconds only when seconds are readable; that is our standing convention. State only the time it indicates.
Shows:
5.47
